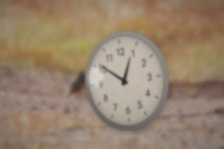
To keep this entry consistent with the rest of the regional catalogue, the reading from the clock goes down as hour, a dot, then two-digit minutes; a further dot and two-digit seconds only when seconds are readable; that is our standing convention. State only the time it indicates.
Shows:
12.51
